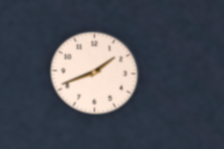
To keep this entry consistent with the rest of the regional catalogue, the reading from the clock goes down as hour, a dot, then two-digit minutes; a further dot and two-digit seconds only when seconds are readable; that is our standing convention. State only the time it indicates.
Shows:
1.41
